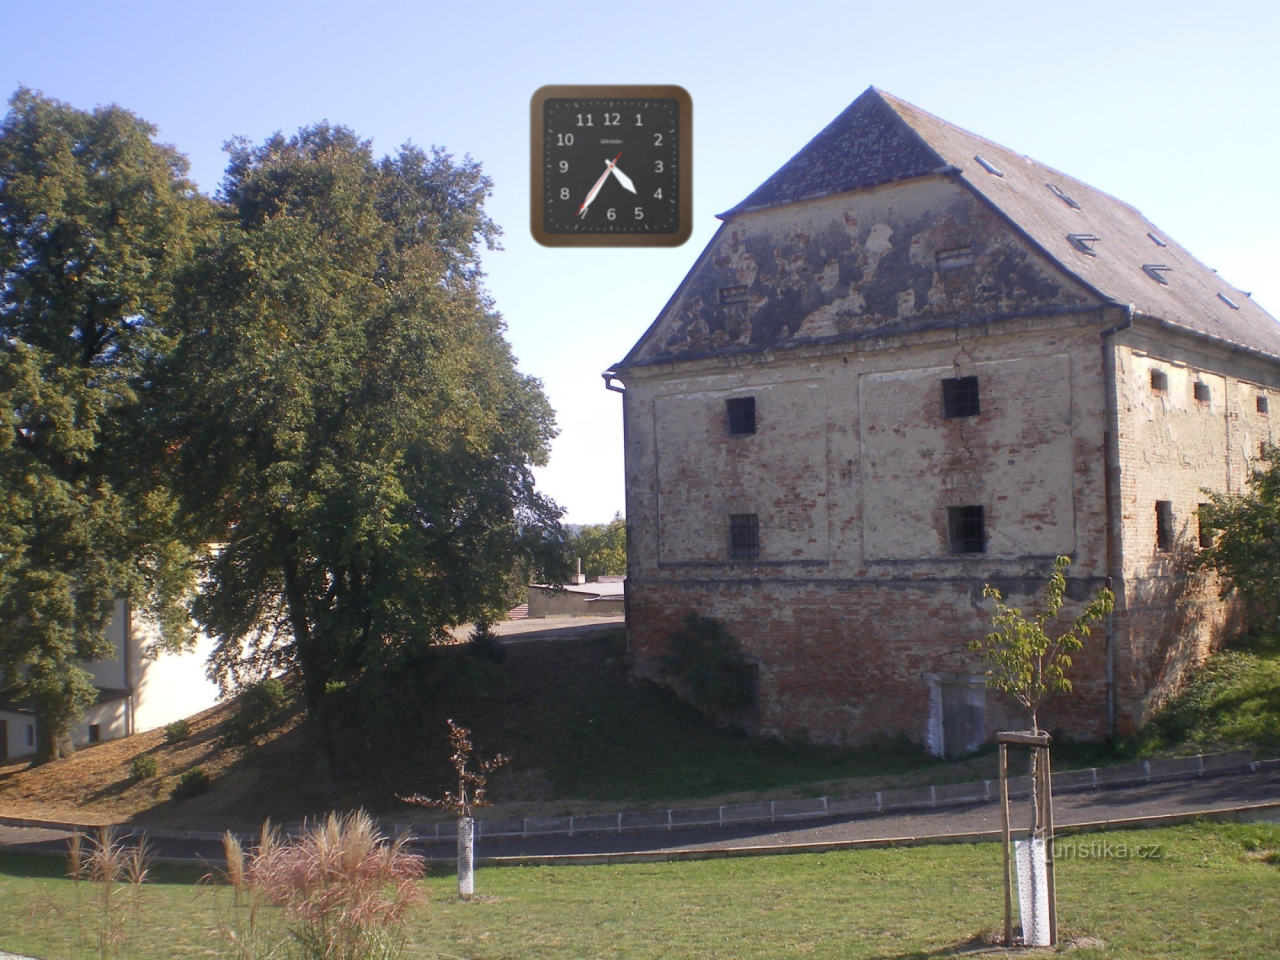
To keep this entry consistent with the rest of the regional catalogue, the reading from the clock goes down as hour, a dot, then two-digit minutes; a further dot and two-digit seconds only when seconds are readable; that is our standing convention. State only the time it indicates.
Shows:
4.35.36
